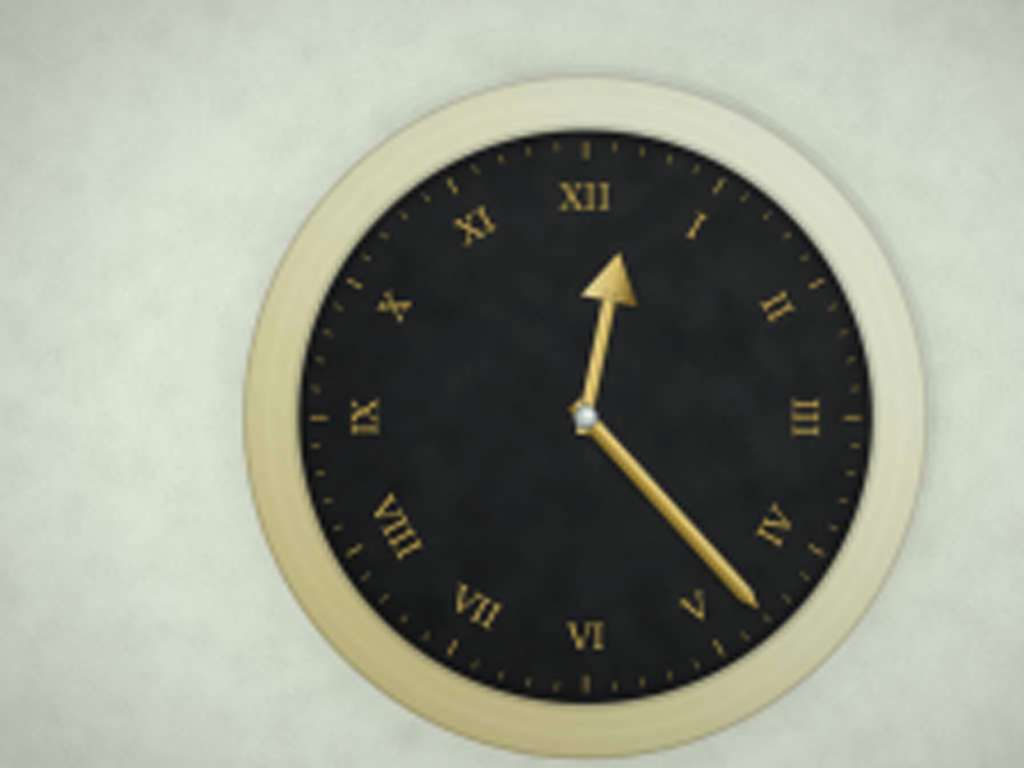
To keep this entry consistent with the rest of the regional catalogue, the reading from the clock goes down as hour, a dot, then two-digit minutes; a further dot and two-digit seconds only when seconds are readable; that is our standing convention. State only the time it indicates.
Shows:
12.23
